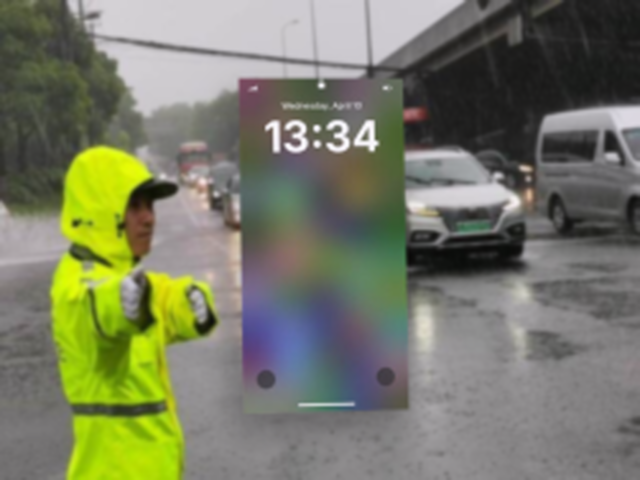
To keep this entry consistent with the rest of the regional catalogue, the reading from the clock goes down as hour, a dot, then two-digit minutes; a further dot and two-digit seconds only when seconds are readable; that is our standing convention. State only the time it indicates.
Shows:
13.34
